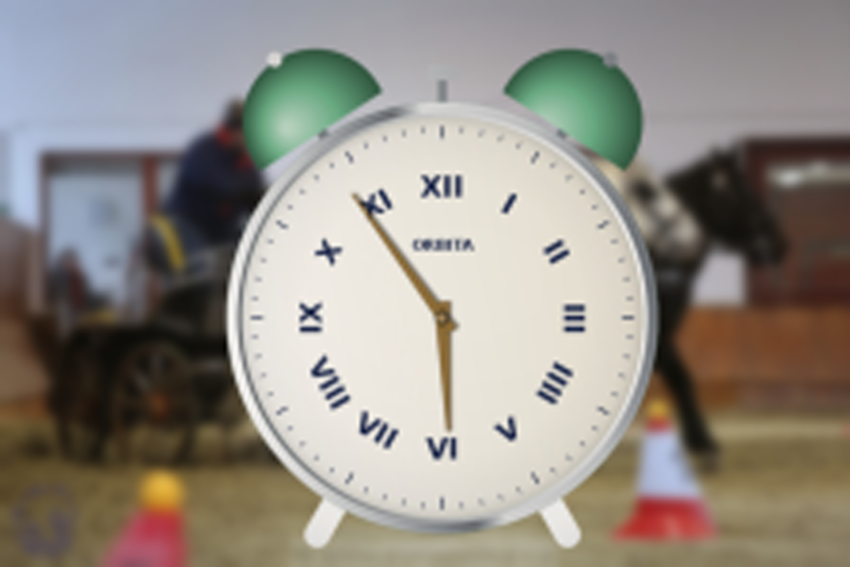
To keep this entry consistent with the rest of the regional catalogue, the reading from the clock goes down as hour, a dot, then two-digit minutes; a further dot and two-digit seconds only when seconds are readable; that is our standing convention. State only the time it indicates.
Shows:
5.54
